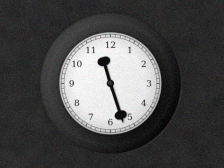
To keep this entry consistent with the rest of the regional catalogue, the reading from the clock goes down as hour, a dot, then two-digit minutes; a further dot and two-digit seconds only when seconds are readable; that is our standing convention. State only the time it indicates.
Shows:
11.27
